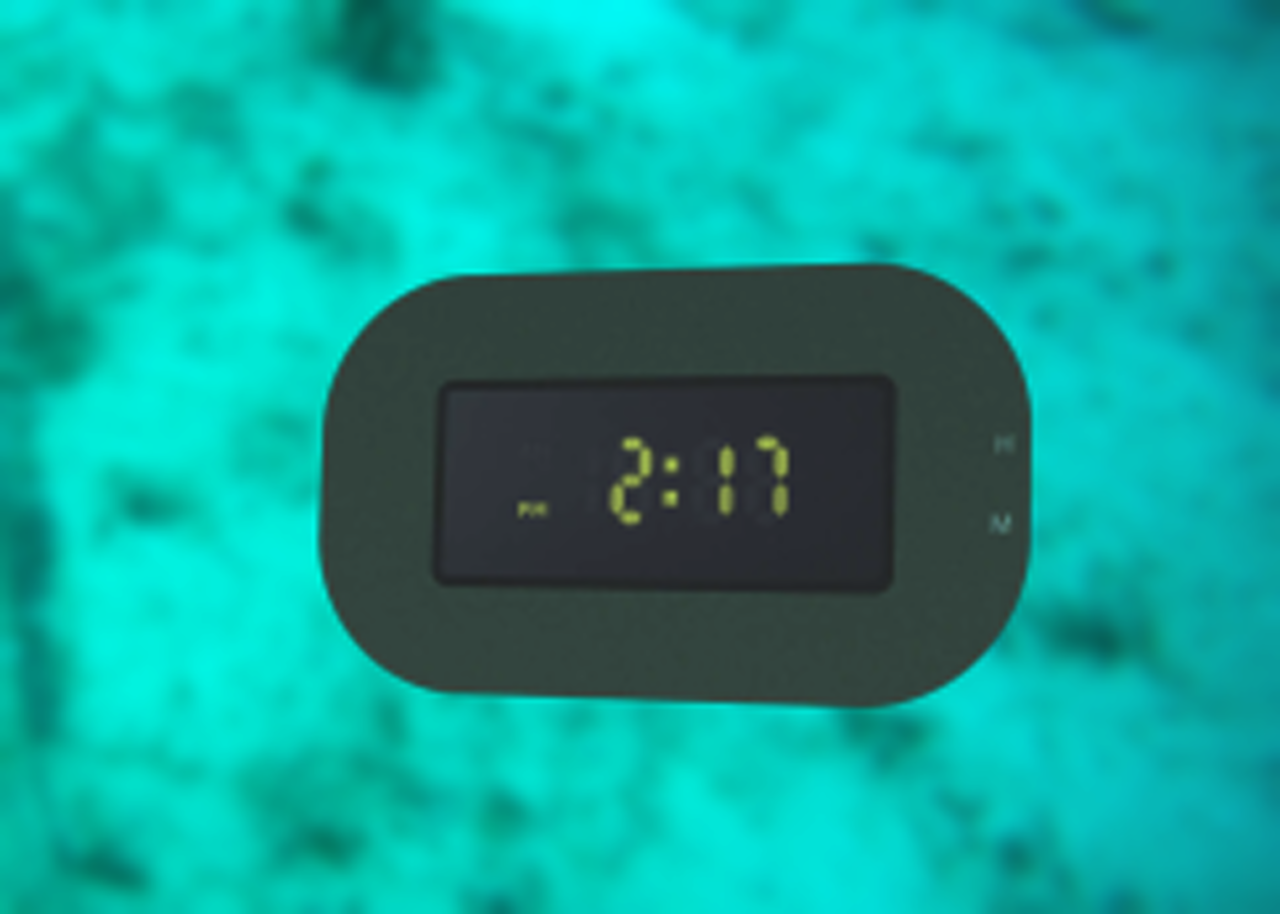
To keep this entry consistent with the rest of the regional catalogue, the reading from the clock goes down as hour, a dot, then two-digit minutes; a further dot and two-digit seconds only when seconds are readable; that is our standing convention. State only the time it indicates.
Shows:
2.17
